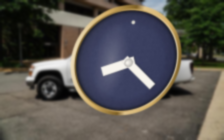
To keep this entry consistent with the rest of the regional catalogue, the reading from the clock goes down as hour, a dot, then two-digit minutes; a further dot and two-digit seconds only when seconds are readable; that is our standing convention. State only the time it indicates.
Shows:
8.22
